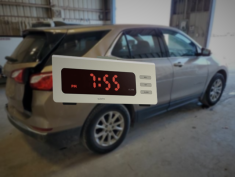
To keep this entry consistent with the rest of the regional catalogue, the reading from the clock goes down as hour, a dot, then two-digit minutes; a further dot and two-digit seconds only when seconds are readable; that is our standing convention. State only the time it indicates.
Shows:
7.55
